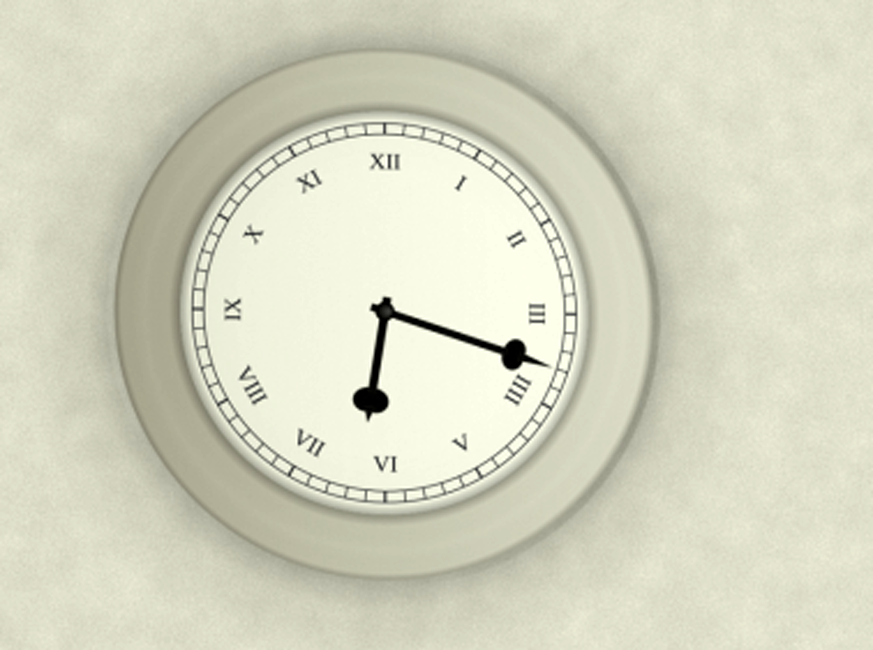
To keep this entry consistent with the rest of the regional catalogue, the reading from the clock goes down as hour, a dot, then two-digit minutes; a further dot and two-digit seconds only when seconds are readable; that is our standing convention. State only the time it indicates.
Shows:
6.18
